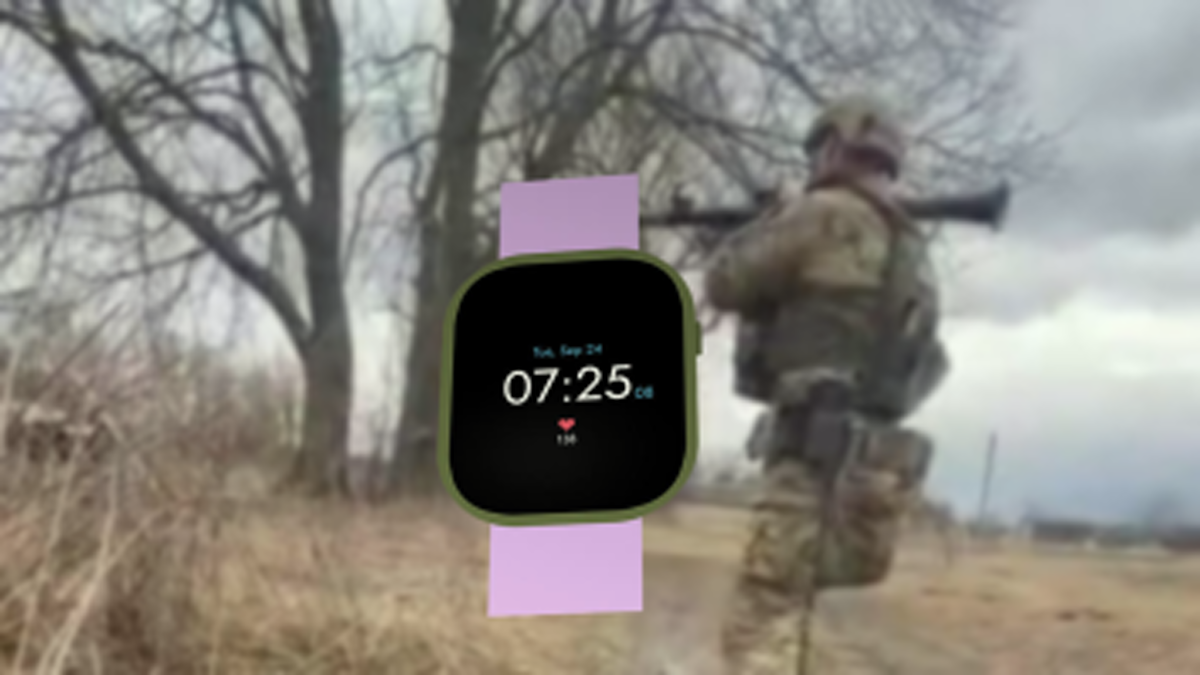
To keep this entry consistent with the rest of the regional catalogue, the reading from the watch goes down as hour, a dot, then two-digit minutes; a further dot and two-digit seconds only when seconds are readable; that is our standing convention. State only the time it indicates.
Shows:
7.25
